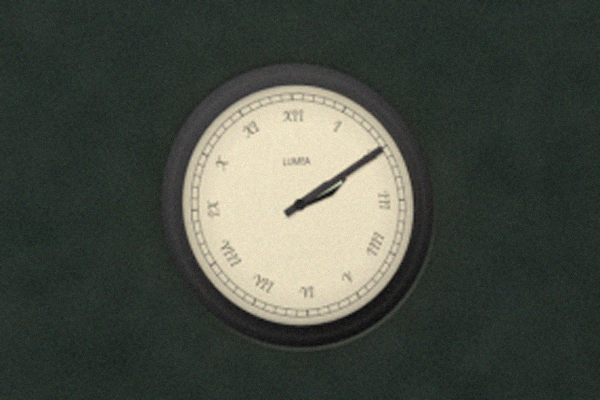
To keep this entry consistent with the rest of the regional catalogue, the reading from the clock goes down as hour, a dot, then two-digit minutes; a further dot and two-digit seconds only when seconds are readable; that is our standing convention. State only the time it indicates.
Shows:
2.10
